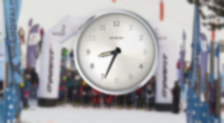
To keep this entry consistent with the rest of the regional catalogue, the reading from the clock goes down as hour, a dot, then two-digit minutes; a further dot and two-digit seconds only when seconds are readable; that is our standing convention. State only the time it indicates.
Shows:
8.34
